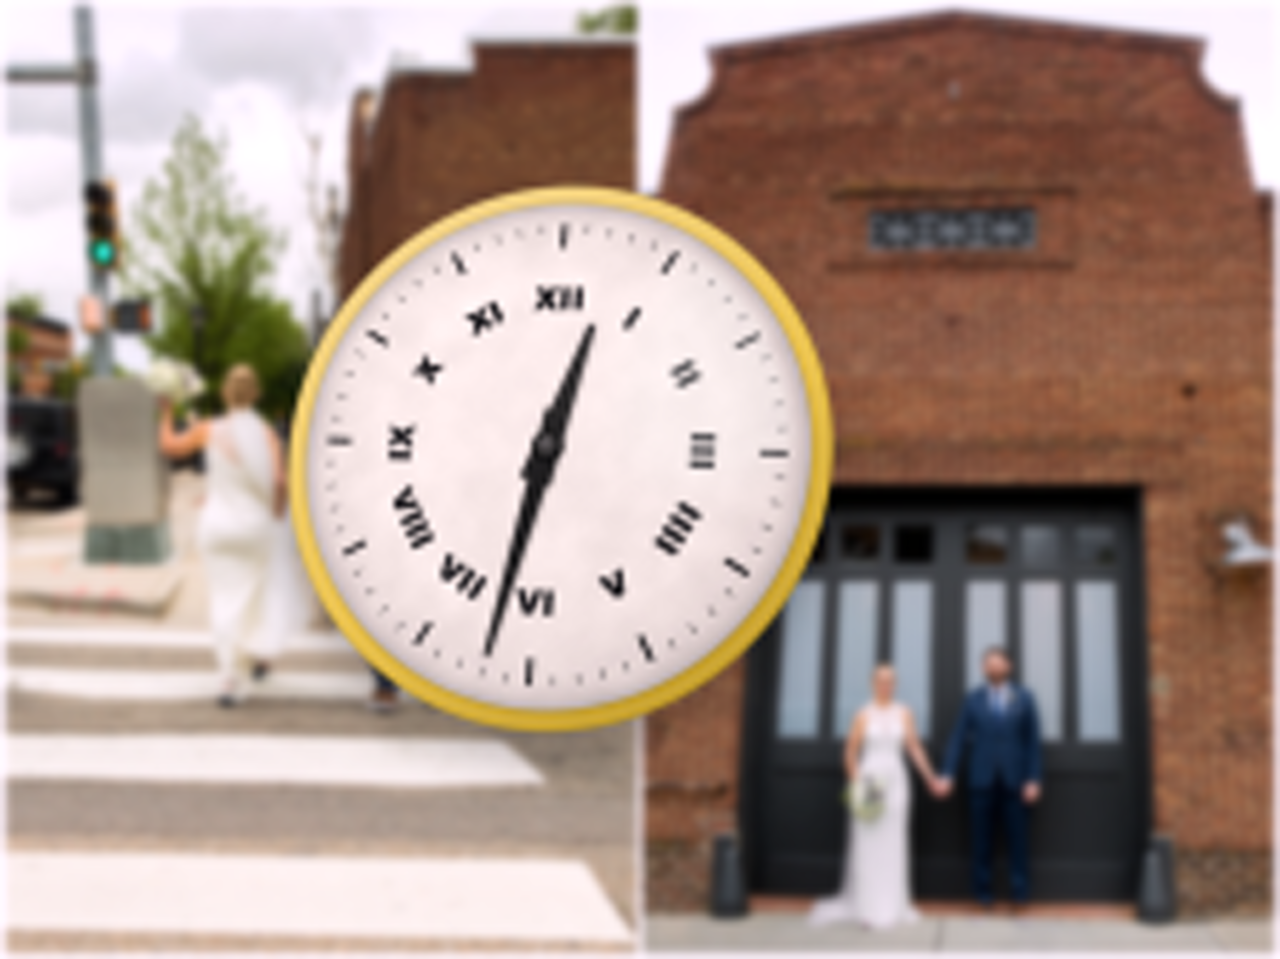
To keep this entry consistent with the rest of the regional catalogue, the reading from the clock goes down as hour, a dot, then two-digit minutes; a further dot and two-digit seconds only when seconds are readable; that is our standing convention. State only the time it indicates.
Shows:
12.32
